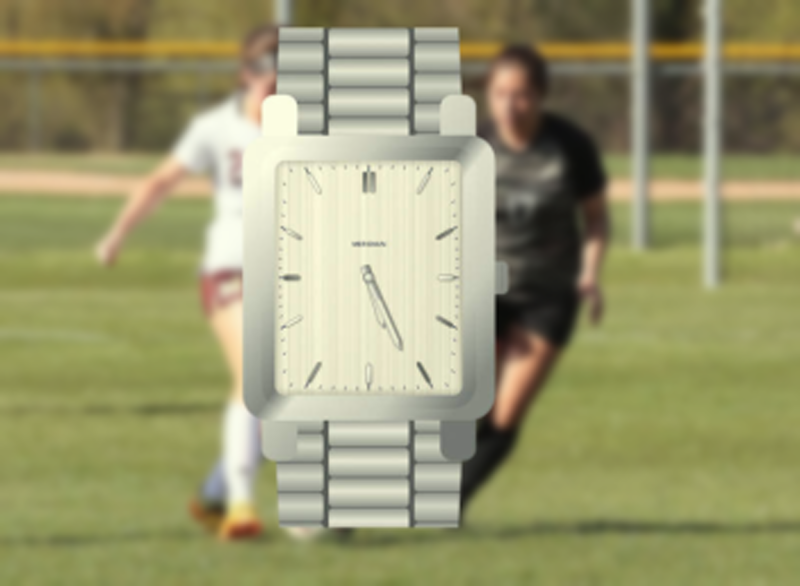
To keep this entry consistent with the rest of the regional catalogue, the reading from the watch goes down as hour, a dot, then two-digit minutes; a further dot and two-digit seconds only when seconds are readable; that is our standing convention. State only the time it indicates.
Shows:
5.26
